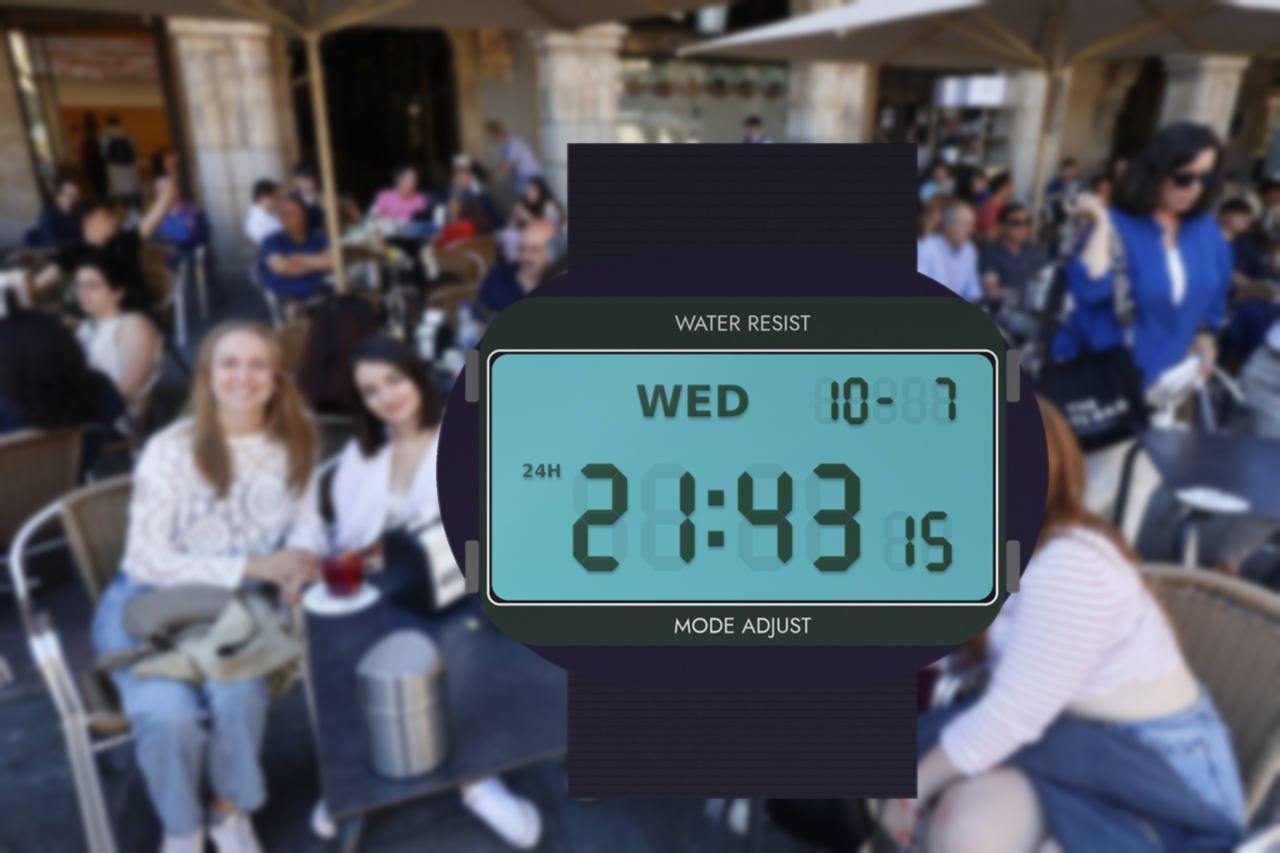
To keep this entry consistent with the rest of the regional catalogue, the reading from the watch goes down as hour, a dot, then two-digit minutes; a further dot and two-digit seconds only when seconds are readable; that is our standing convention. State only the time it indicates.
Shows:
21.43.15
